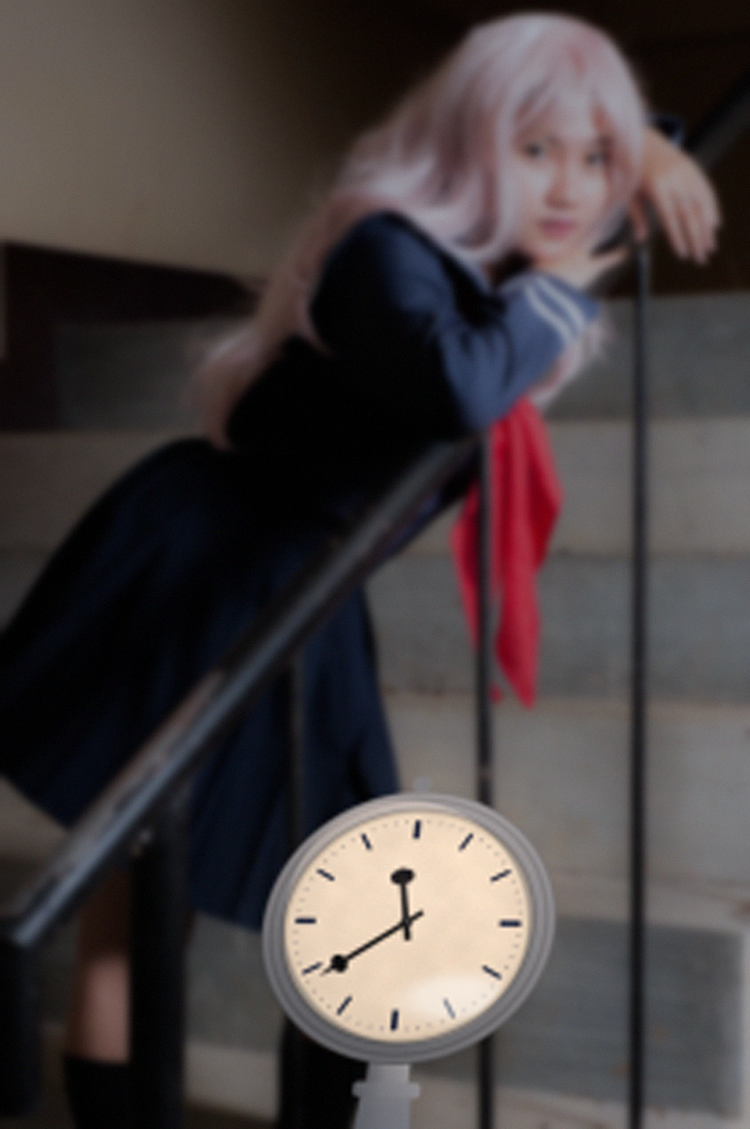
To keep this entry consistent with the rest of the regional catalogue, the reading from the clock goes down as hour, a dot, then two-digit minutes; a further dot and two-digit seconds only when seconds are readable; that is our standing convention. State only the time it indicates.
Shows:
11.39
